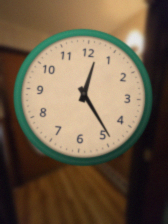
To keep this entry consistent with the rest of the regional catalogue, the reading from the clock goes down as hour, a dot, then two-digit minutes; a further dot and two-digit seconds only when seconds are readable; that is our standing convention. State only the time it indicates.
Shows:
12.24
